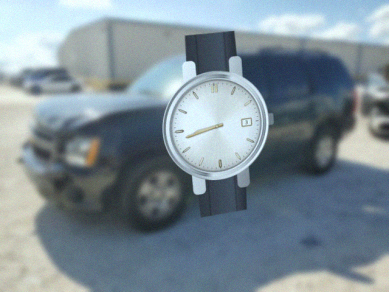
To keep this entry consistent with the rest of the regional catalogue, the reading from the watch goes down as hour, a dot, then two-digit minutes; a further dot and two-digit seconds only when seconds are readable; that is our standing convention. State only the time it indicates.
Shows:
8.43
